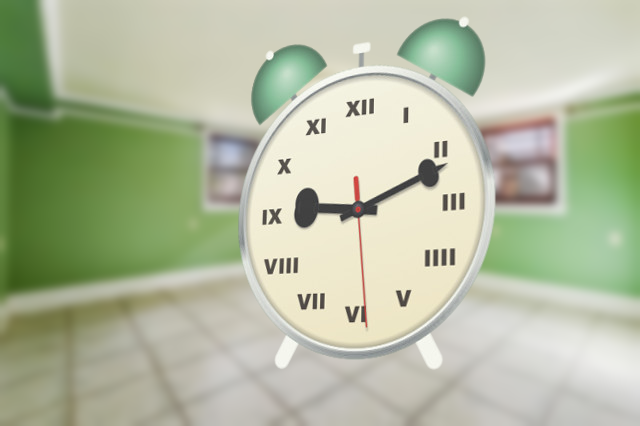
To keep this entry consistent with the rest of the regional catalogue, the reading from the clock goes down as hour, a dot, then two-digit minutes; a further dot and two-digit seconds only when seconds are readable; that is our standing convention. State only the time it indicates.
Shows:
9.11.29
